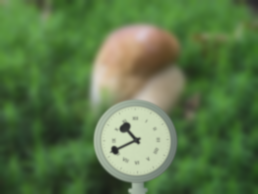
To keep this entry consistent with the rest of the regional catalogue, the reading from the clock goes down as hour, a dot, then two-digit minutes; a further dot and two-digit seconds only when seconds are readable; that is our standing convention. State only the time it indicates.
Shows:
10.41
